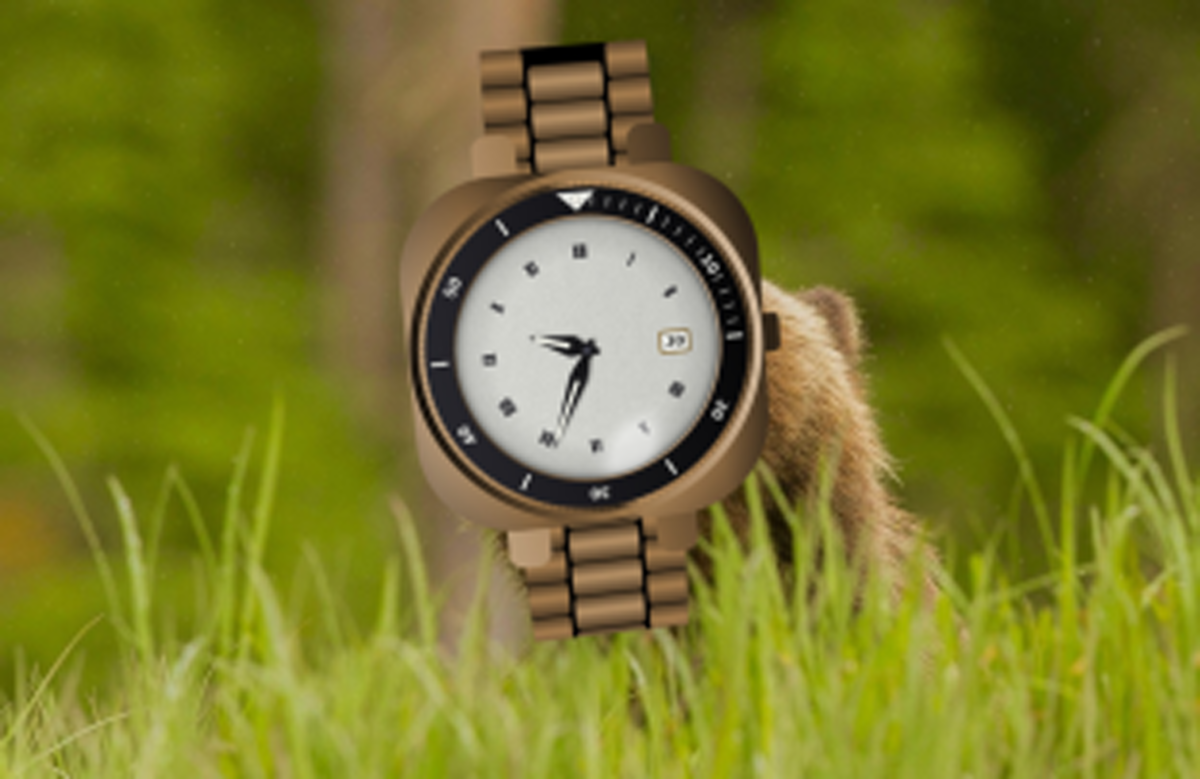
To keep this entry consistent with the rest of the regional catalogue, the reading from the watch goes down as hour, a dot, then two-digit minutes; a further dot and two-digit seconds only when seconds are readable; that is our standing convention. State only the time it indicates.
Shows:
9.34
